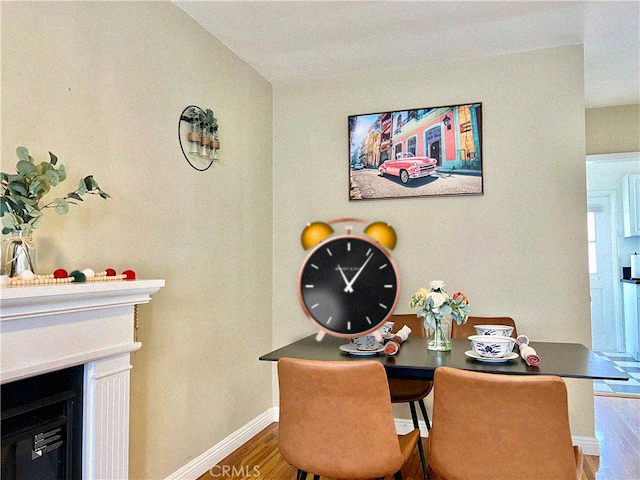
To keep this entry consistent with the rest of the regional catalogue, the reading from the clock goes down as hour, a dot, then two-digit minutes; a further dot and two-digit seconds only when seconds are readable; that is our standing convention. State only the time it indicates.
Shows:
11.06
